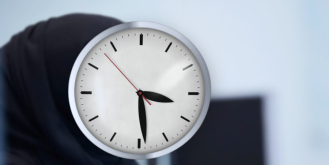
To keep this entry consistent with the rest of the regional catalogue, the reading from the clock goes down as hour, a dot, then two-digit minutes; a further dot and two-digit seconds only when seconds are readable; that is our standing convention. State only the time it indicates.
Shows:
3.28.53
